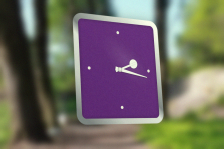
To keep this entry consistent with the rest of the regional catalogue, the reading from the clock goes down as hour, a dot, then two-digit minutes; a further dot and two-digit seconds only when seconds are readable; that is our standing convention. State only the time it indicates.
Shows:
2.17
